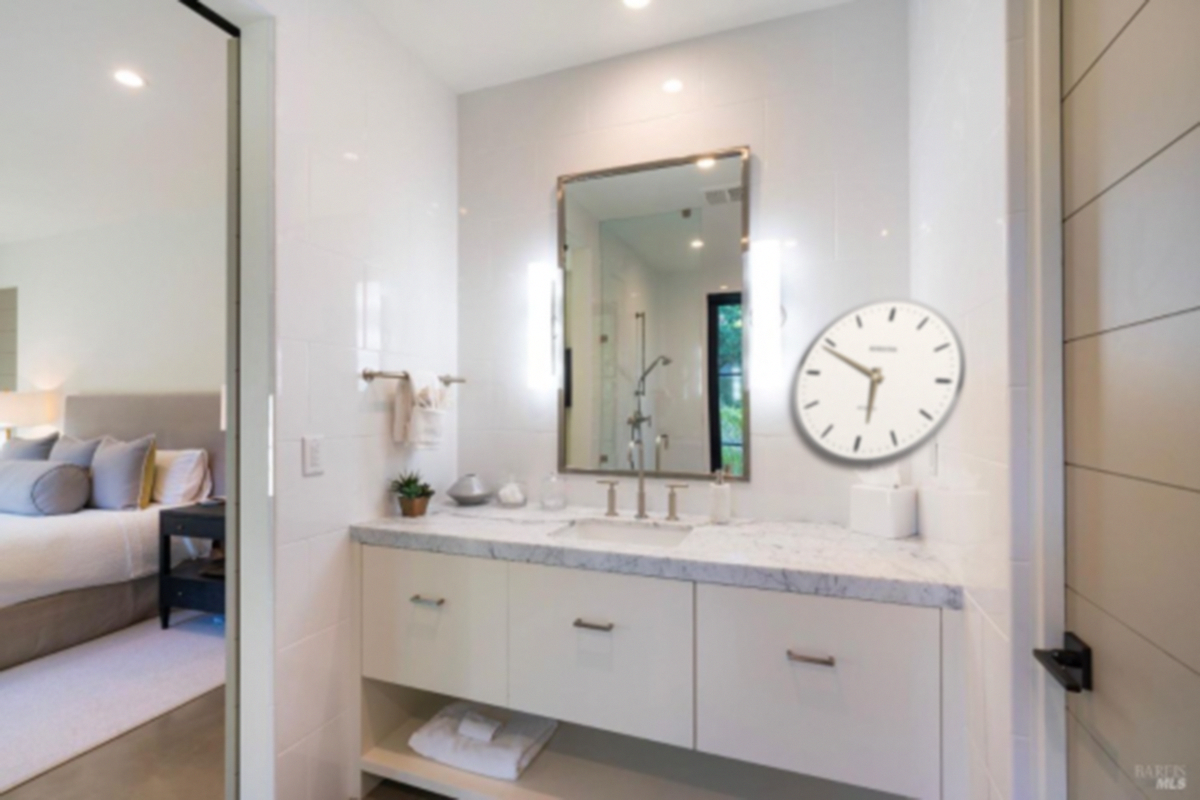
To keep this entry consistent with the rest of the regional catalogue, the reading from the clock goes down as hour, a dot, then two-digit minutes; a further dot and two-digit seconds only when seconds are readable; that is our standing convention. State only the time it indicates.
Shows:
5.49
